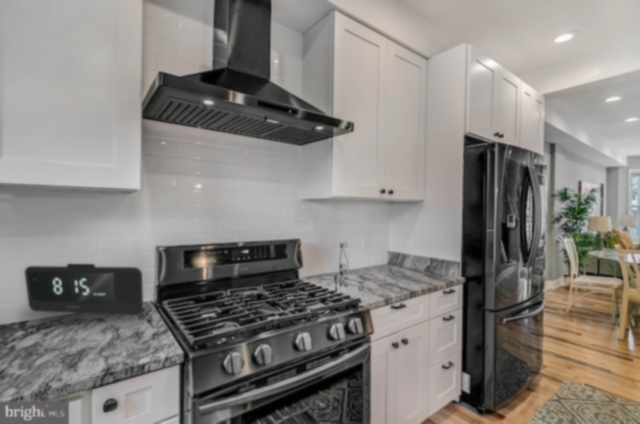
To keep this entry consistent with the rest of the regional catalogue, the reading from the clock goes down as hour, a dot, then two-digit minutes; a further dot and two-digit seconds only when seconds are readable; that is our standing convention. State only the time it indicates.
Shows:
8.15
